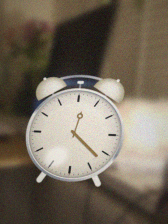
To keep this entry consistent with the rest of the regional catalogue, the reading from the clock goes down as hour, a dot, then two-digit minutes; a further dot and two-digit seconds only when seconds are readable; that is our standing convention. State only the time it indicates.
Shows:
12.22
